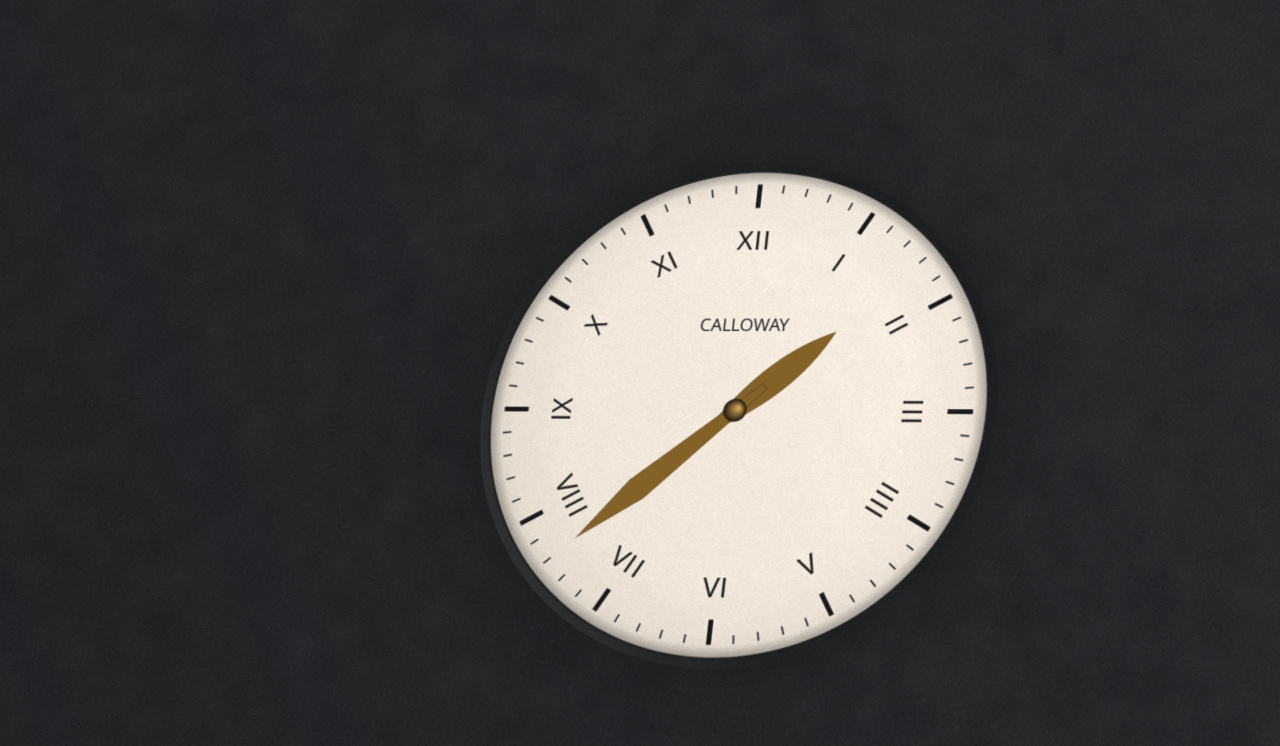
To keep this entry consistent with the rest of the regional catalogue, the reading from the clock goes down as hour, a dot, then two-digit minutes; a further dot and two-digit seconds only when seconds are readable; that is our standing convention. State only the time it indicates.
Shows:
1.38
